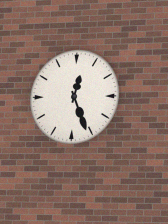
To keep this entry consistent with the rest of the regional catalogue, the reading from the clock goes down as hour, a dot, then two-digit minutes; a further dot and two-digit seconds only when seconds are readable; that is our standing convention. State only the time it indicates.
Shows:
12.26
